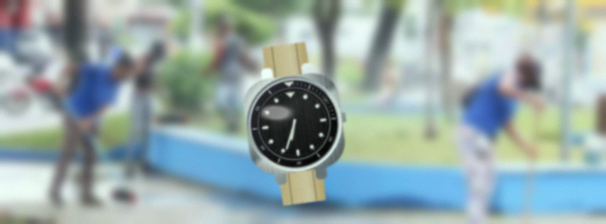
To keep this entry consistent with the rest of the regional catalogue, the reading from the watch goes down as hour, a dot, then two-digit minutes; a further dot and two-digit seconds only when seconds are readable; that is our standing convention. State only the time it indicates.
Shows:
6.34
